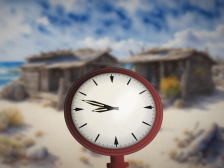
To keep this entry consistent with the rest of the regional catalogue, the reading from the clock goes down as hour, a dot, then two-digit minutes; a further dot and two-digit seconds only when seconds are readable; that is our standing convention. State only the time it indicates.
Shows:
8.48
